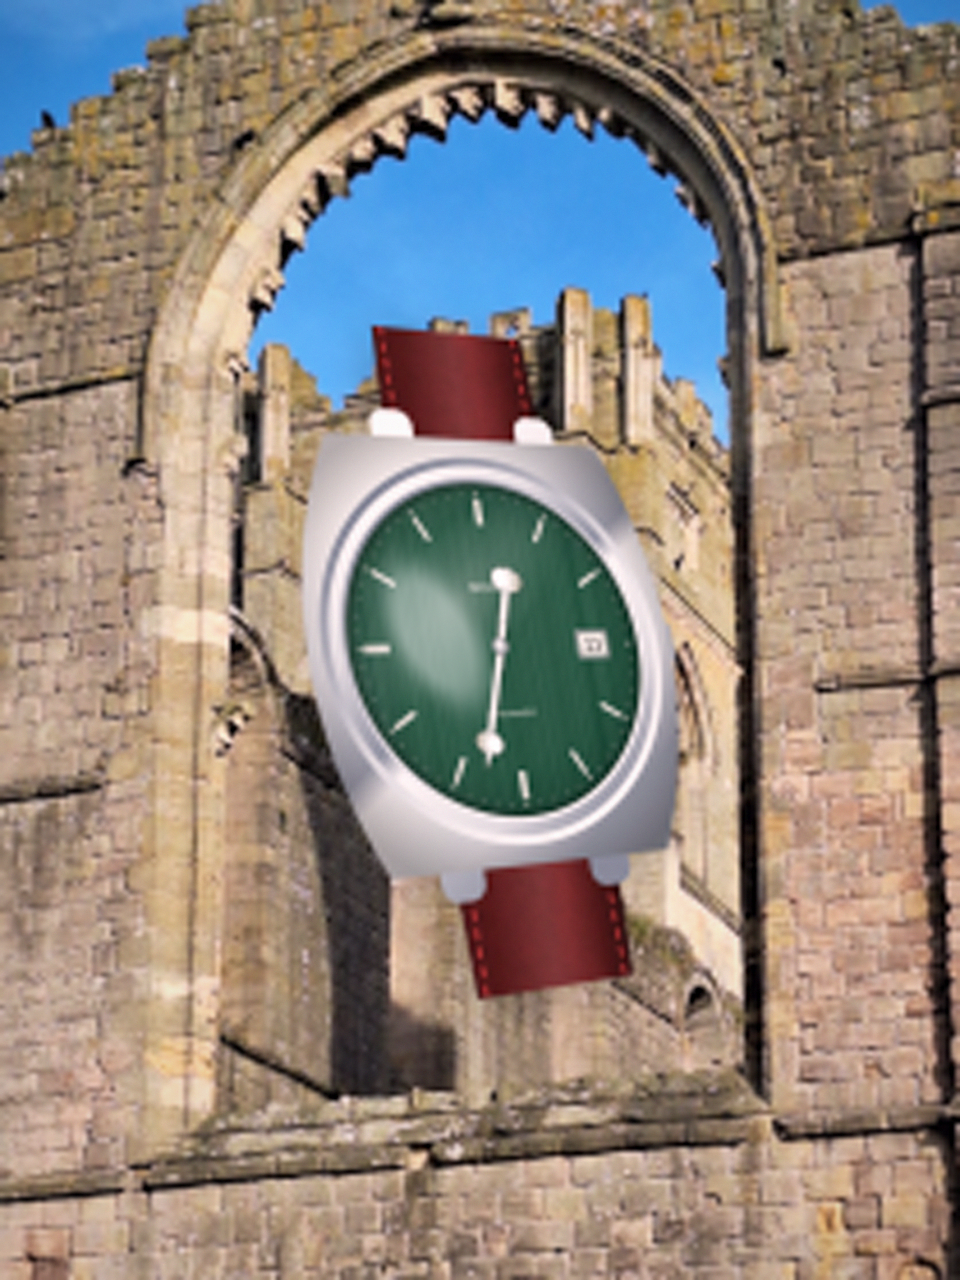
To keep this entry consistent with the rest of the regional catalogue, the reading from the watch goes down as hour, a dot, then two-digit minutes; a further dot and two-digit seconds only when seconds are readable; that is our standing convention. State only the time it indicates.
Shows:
12.33
